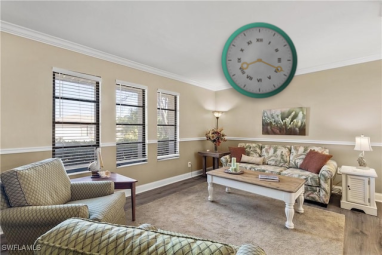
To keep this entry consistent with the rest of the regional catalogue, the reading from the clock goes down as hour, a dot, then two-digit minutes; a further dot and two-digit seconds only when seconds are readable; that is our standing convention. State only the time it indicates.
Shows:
8.19
